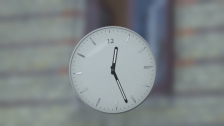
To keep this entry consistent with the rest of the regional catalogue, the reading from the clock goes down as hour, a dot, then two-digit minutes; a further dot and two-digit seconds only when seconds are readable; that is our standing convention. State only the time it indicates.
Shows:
12.27
